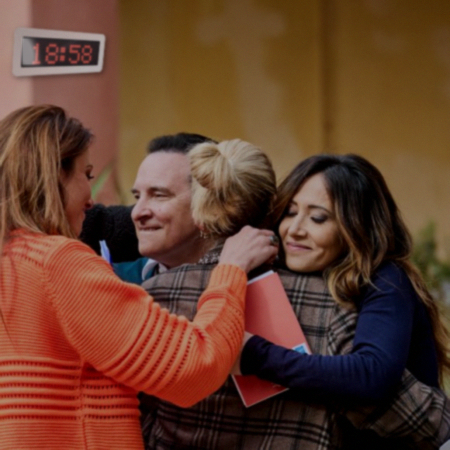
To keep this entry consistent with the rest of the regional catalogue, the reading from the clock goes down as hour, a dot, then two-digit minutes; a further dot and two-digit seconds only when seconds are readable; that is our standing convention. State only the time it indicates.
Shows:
18.58
